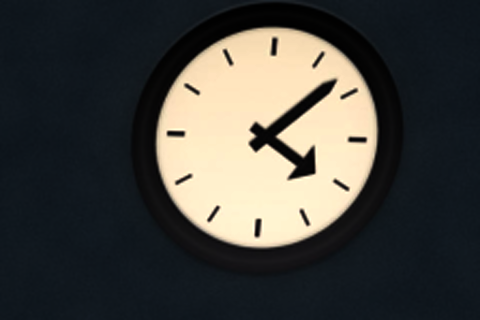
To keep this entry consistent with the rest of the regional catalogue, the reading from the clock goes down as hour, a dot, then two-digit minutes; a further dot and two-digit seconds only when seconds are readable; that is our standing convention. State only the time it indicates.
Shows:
4.08
